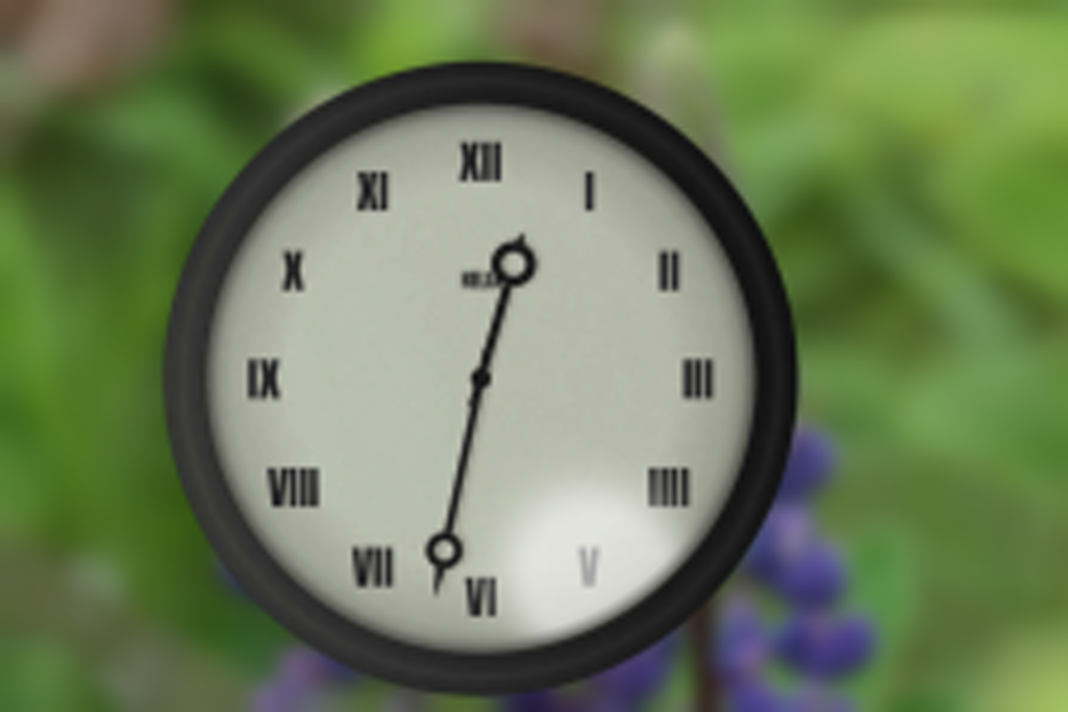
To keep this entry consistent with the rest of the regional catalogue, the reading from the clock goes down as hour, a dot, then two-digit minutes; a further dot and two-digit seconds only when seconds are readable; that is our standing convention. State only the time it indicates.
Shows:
12.32
